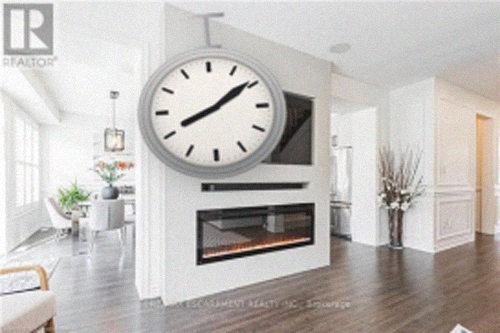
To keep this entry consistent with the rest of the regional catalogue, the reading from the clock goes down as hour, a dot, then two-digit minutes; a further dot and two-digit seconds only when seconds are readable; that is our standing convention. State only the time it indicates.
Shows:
8.09
